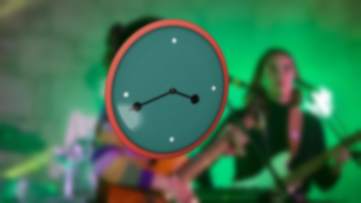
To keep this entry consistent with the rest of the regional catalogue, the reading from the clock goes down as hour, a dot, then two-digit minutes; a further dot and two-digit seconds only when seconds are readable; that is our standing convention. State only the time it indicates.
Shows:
3.42
